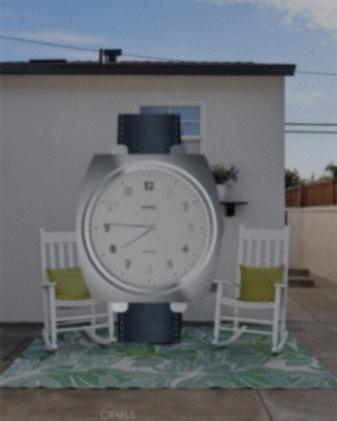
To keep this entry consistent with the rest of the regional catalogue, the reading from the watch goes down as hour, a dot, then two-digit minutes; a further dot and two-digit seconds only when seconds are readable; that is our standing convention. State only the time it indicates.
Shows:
7.46
